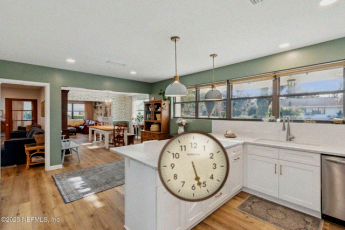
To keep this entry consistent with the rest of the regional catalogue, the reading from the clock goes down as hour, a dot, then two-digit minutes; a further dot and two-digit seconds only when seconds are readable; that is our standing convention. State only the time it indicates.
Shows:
5.27
